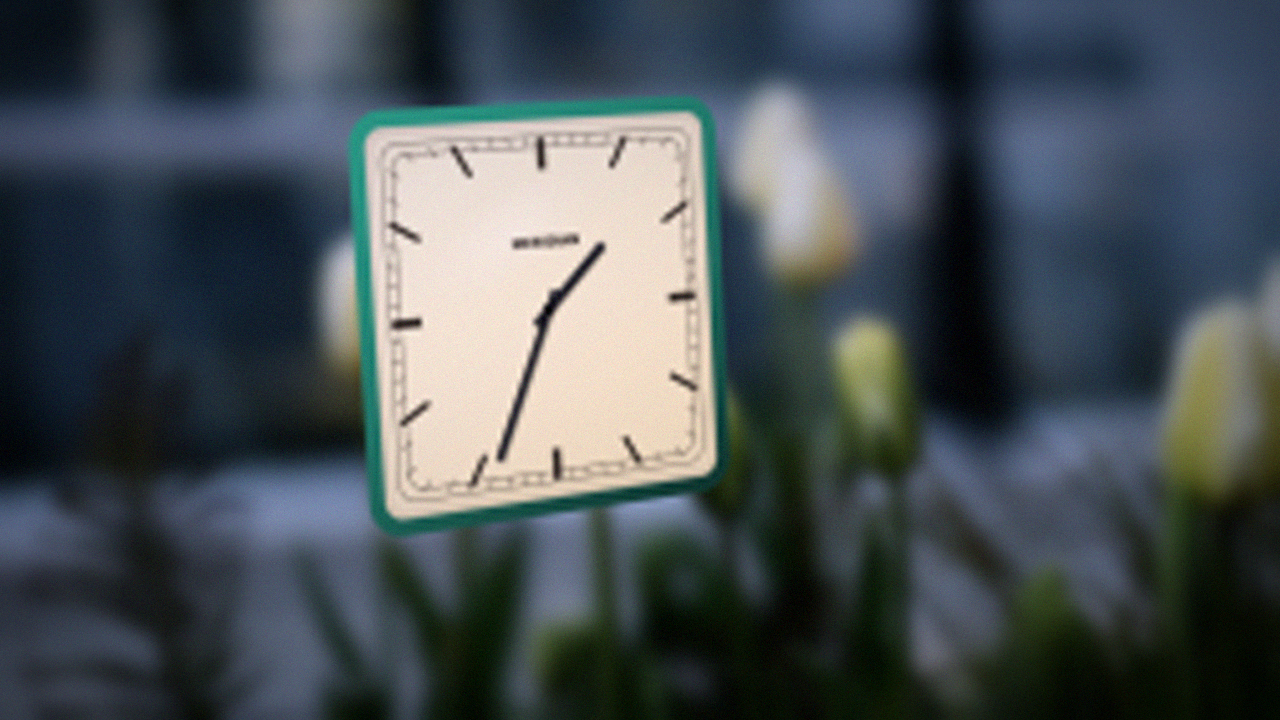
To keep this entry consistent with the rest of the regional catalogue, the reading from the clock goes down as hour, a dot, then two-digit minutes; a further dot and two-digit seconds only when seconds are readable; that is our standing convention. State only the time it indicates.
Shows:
1.34
